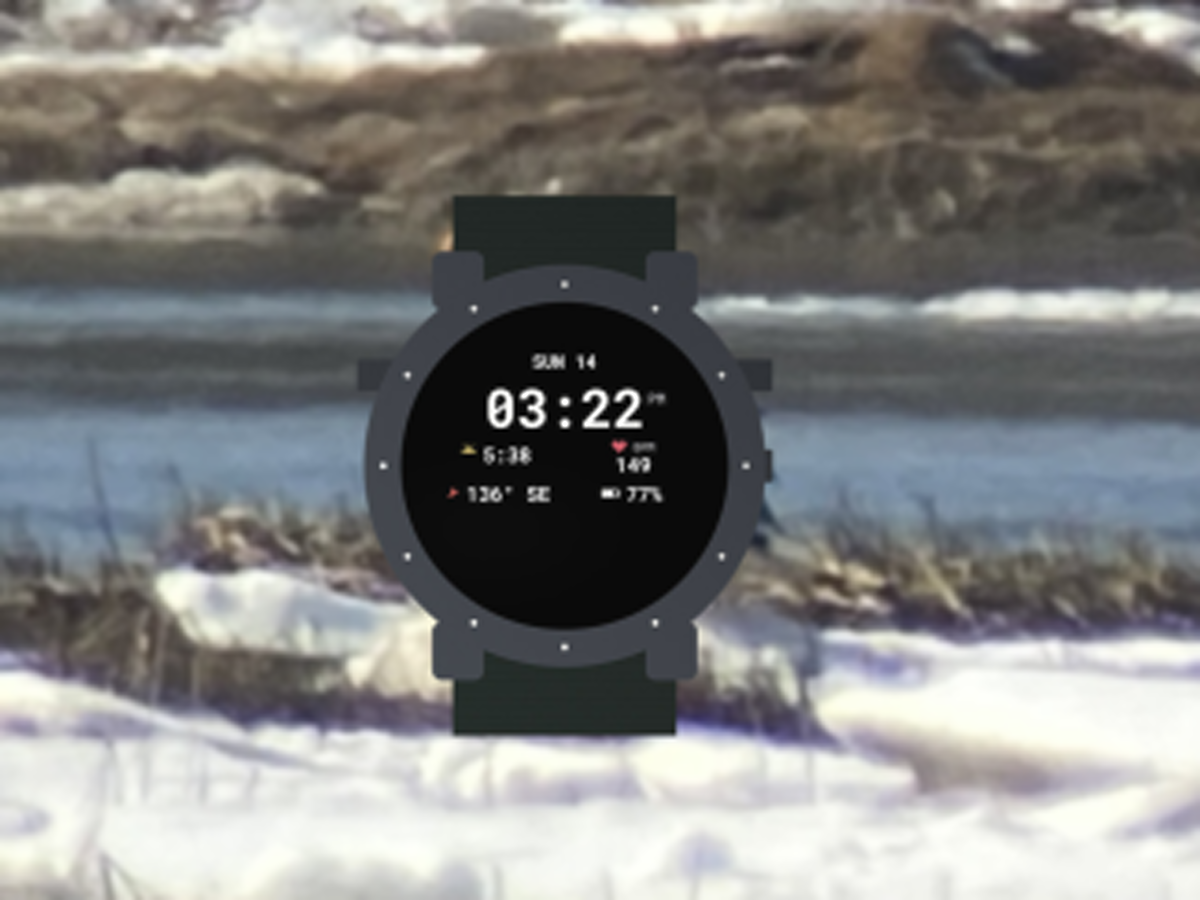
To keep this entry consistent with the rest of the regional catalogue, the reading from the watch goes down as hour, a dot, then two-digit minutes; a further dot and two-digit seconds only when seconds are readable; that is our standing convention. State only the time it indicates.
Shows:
3.22
